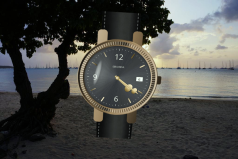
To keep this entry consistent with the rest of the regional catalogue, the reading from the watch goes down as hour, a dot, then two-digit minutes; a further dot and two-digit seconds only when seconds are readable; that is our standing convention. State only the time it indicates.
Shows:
4.21
